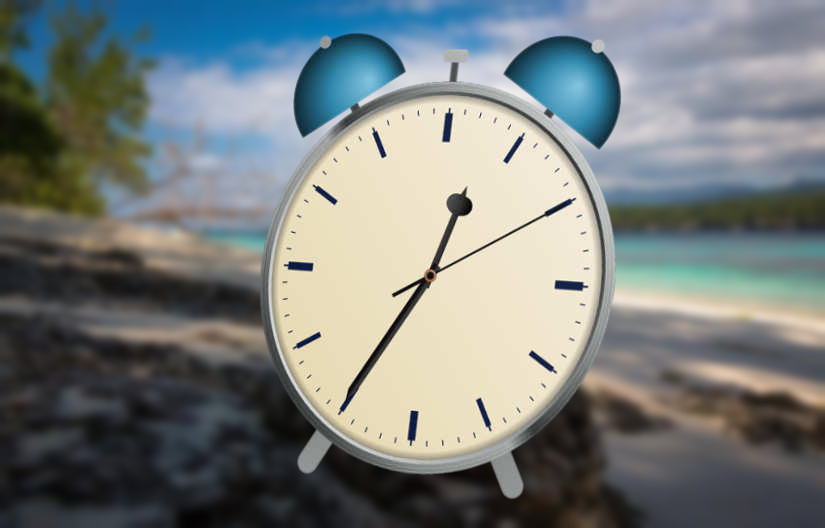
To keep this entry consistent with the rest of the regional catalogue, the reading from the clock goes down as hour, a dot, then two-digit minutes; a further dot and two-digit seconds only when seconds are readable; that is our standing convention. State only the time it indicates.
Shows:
12.35.10
